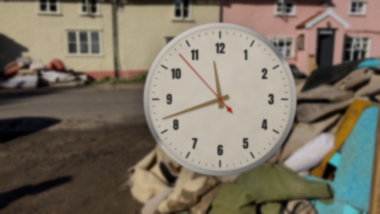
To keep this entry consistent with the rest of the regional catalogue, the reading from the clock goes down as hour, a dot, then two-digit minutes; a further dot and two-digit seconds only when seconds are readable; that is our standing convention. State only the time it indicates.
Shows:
11.41.53
